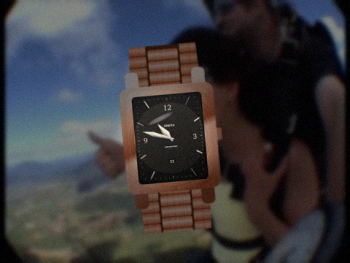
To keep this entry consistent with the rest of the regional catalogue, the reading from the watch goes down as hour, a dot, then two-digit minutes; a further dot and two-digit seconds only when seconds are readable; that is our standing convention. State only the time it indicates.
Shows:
10.48
